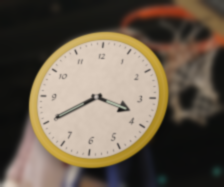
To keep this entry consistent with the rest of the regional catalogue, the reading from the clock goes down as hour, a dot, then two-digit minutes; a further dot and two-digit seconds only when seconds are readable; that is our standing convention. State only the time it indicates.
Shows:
3.40
